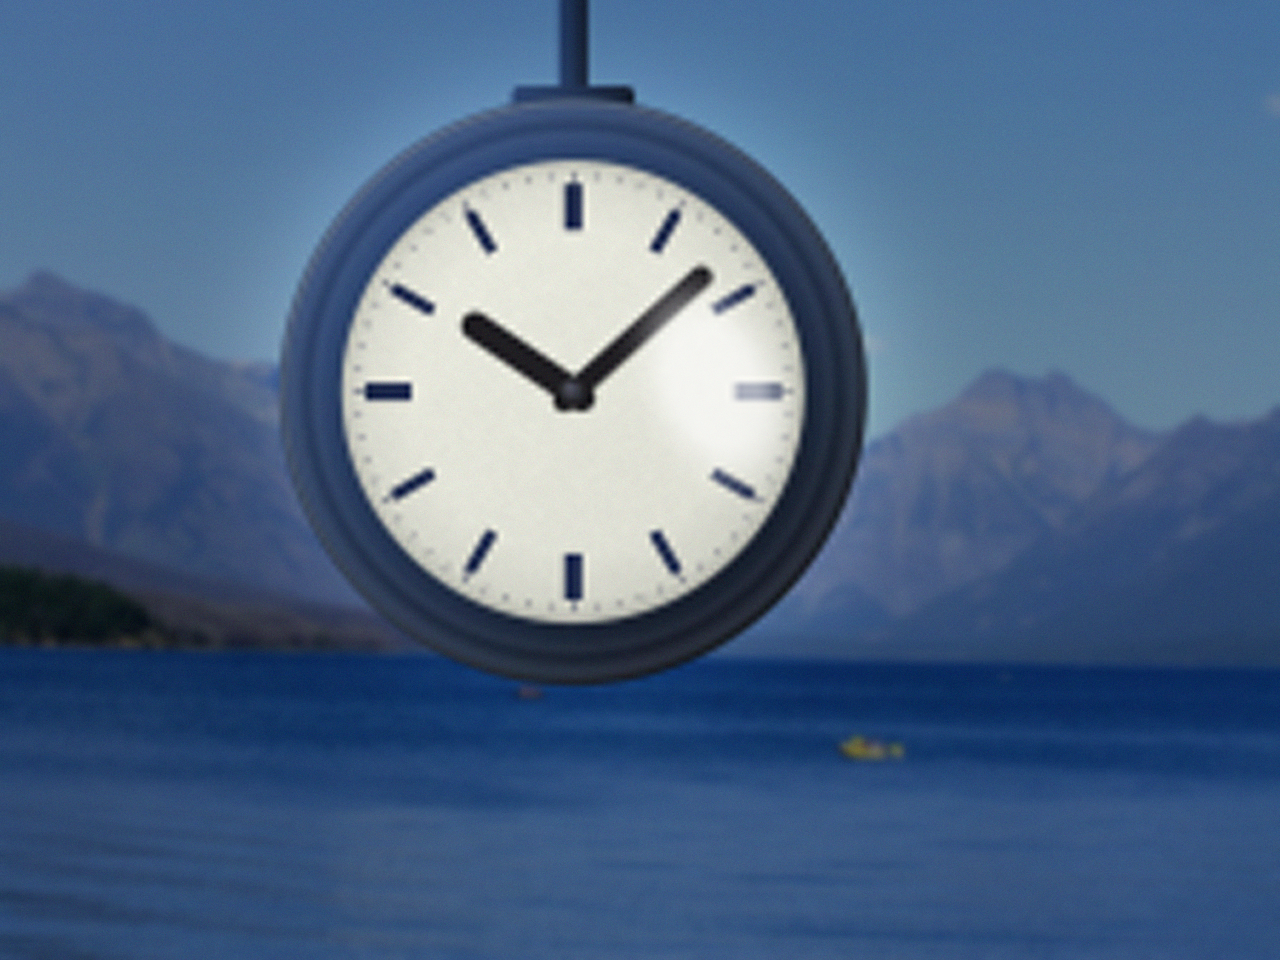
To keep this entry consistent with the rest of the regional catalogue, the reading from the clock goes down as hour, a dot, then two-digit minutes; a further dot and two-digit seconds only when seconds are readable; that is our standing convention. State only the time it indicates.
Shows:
10.08
